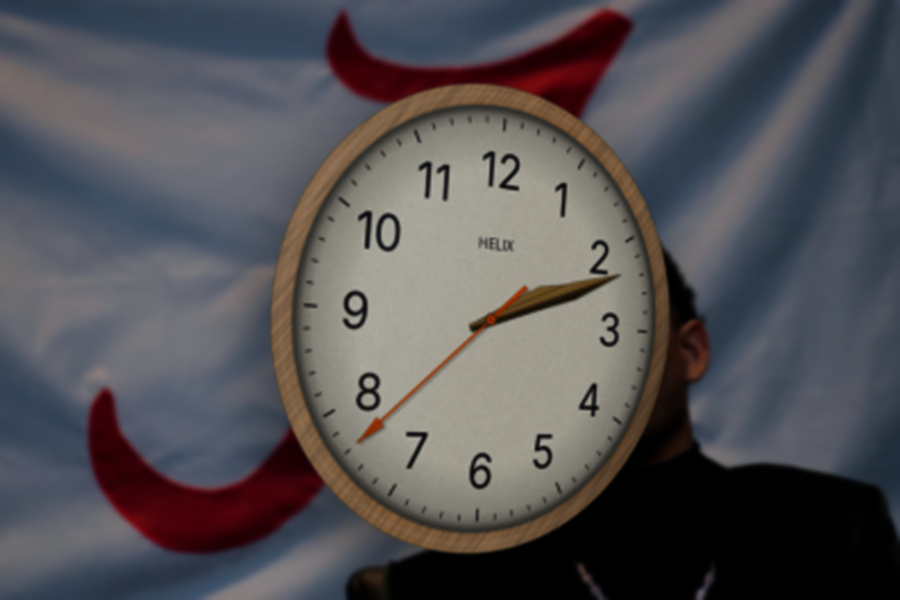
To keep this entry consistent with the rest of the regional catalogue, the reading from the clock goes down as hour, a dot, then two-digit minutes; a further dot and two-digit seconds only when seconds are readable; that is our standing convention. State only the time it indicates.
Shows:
2.11.38
